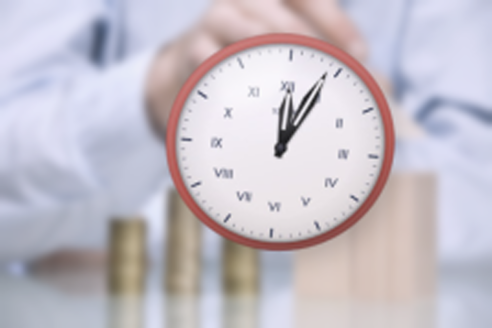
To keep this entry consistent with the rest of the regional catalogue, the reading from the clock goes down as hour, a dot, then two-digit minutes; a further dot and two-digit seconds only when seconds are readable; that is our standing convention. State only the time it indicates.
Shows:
12.04
